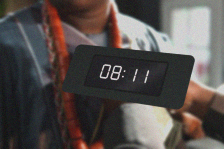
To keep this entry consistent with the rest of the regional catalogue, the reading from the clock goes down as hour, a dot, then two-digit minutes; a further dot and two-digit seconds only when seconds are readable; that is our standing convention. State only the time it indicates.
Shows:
8.11
